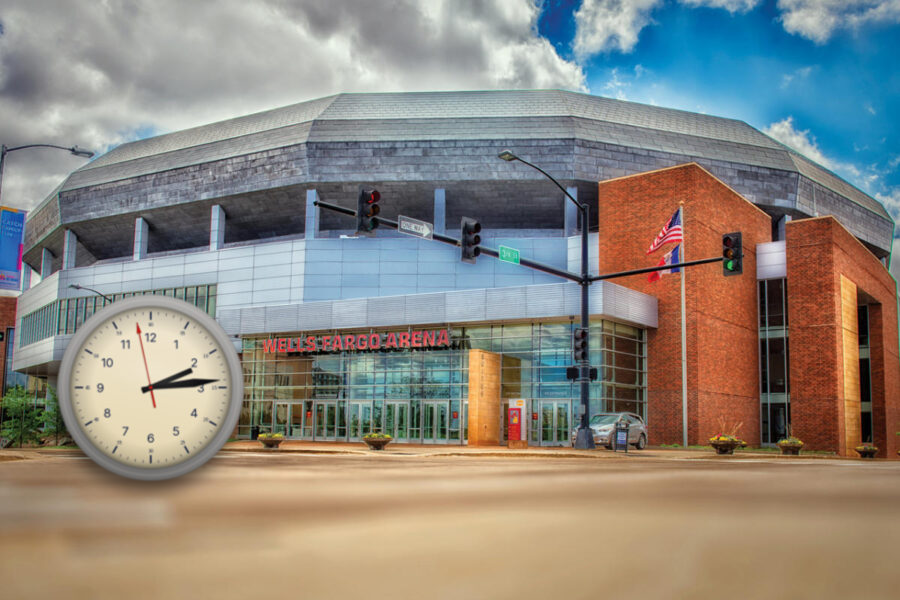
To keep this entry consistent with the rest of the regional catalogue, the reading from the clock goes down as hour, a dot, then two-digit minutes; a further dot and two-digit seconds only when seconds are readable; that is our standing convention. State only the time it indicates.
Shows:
2.13.58
